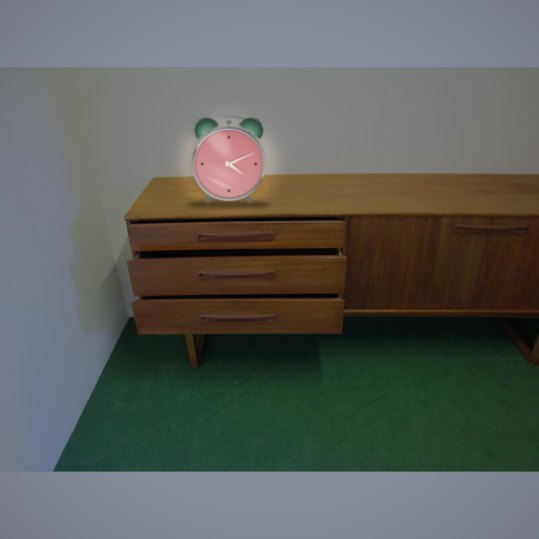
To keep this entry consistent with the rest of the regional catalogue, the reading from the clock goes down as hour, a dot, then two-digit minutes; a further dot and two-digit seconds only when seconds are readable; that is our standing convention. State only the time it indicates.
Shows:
4.11
